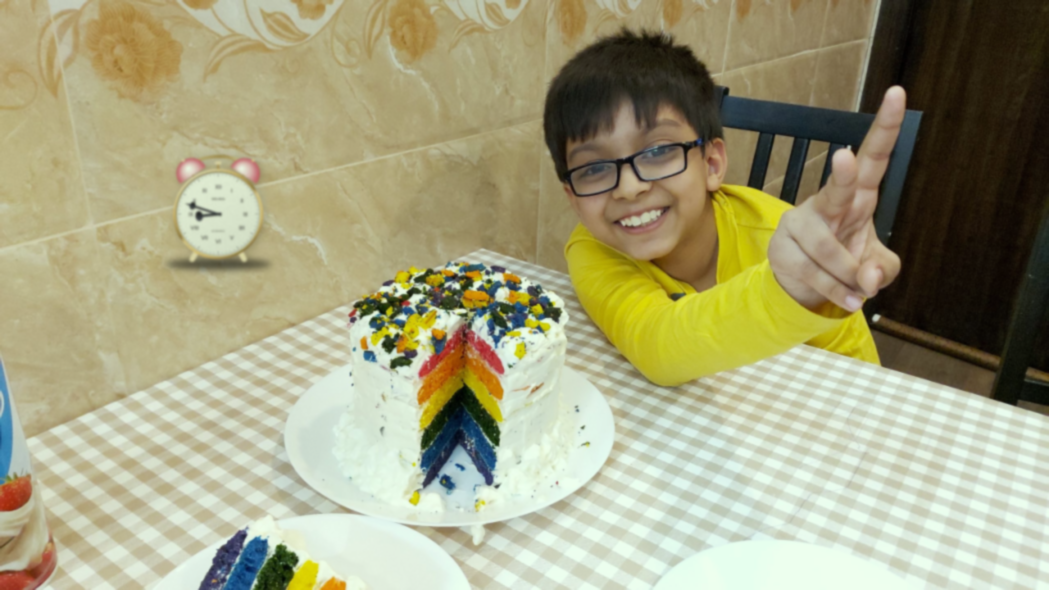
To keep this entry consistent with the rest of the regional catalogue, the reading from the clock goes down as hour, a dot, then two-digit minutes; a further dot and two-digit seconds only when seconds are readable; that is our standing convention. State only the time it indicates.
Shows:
8.48
